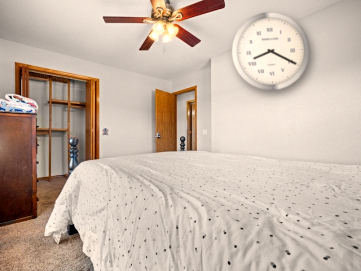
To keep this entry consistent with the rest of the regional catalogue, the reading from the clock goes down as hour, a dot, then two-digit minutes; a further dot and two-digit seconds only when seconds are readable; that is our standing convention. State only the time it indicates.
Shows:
8.20
